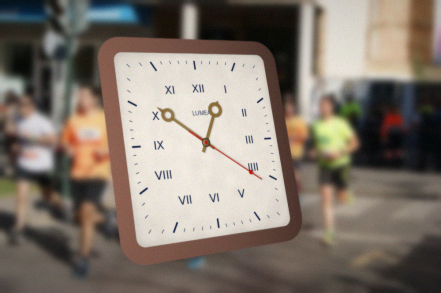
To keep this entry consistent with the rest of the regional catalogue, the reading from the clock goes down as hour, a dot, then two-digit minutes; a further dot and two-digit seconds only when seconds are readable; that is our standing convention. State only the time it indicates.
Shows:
12.51.21
